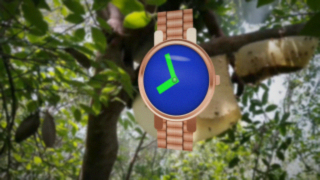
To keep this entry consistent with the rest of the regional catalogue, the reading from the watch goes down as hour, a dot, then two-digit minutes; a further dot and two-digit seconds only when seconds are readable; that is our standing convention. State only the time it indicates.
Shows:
7.57
